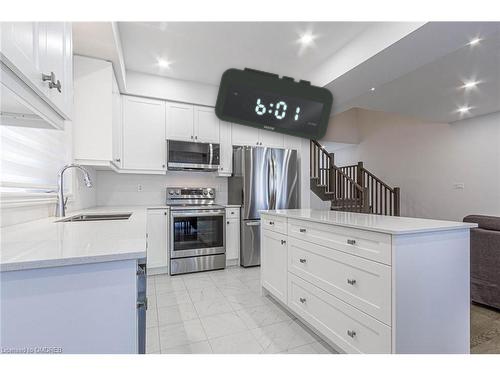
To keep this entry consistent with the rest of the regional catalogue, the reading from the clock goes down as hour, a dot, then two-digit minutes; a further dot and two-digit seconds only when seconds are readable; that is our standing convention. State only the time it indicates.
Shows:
6.01
